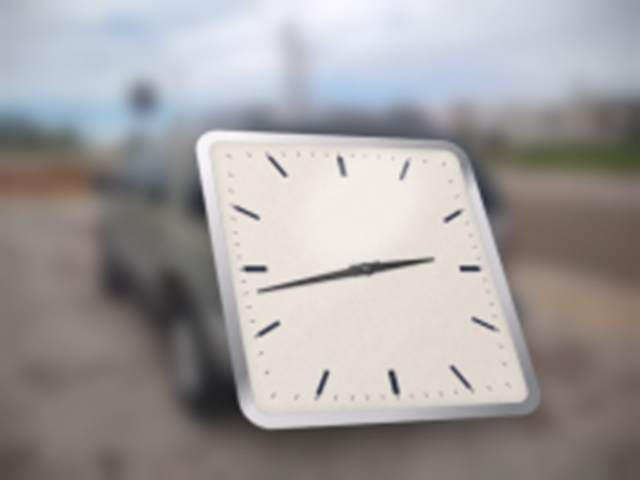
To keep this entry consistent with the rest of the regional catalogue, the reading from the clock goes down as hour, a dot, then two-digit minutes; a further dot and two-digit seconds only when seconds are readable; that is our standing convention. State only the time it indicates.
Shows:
2.43
